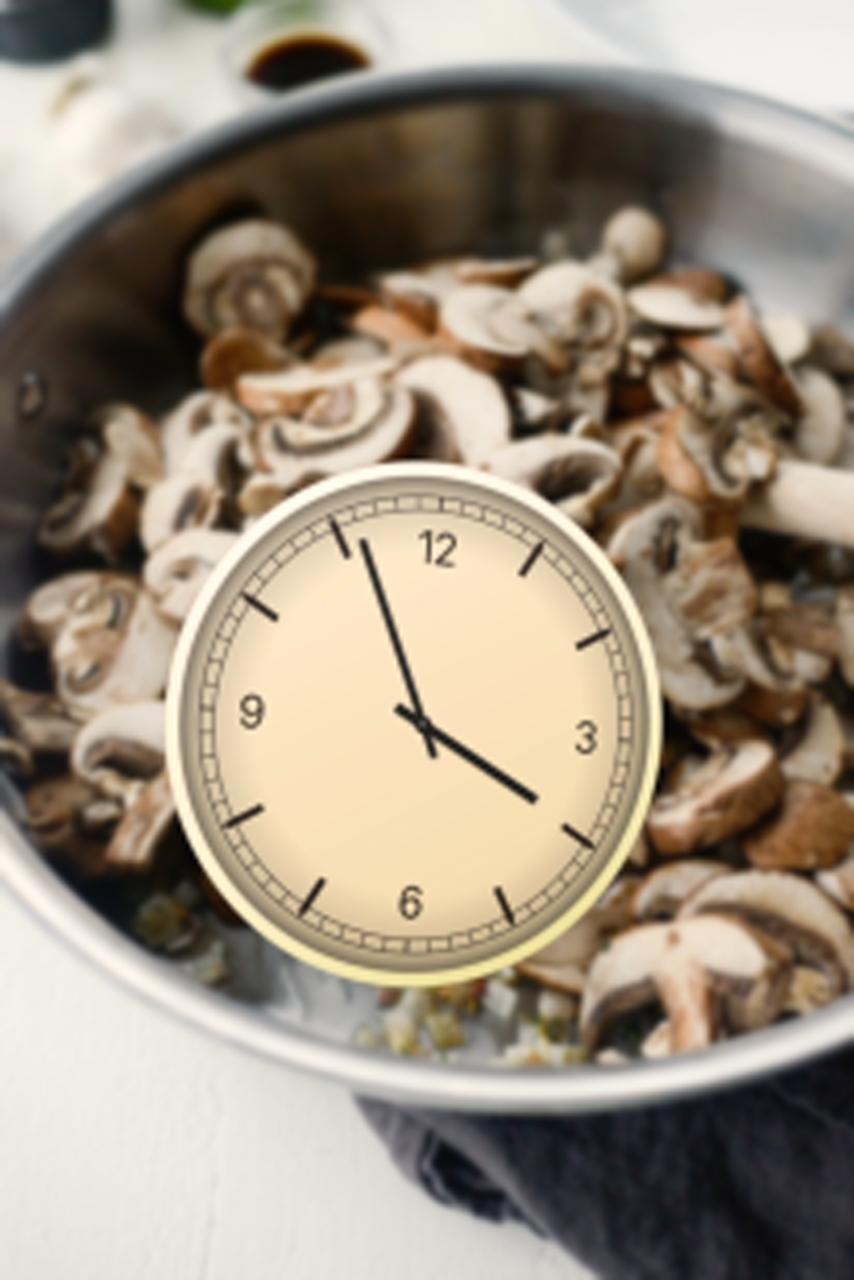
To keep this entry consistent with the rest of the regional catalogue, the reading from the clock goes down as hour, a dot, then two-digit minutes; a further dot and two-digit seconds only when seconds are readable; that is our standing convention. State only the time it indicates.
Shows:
3.56
